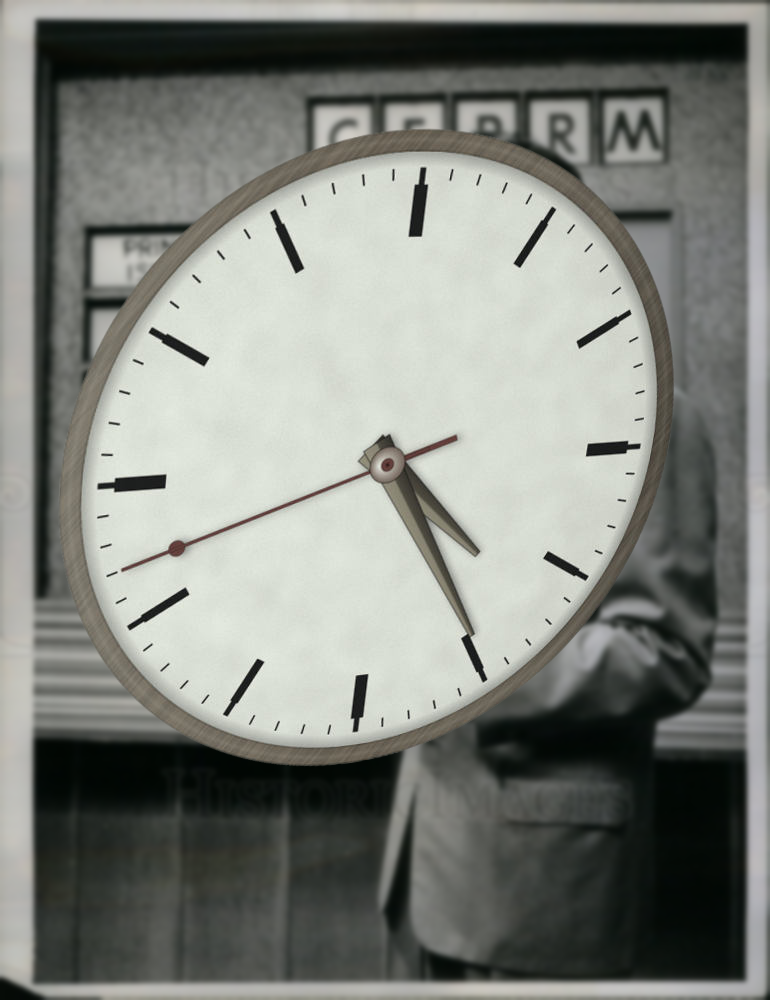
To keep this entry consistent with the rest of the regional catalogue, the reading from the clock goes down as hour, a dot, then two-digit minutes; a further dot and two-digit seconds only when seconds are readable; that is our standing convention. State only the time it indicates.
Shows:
4.24.42
